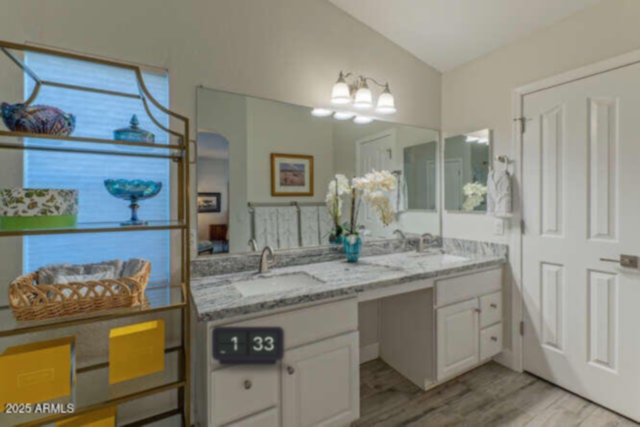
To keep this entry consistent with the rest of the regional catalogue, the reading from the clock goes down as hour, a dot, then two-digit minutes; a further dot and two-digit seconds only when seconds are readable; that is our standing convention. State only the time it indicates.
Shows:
1.33
